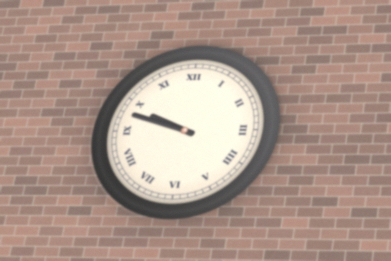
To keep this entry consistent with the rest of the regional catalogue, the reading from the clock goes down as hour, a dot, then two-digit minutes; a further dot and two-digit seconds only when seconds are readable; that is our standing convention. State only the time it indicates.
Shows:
9.48
